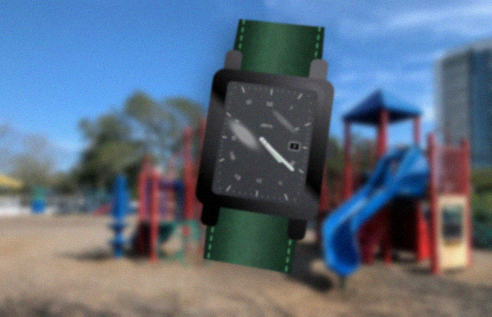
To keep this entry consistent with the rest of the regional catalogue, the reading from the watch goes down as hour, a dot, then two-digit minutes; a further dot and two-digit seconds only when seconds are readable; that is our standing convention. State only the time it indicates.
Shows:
4.21
